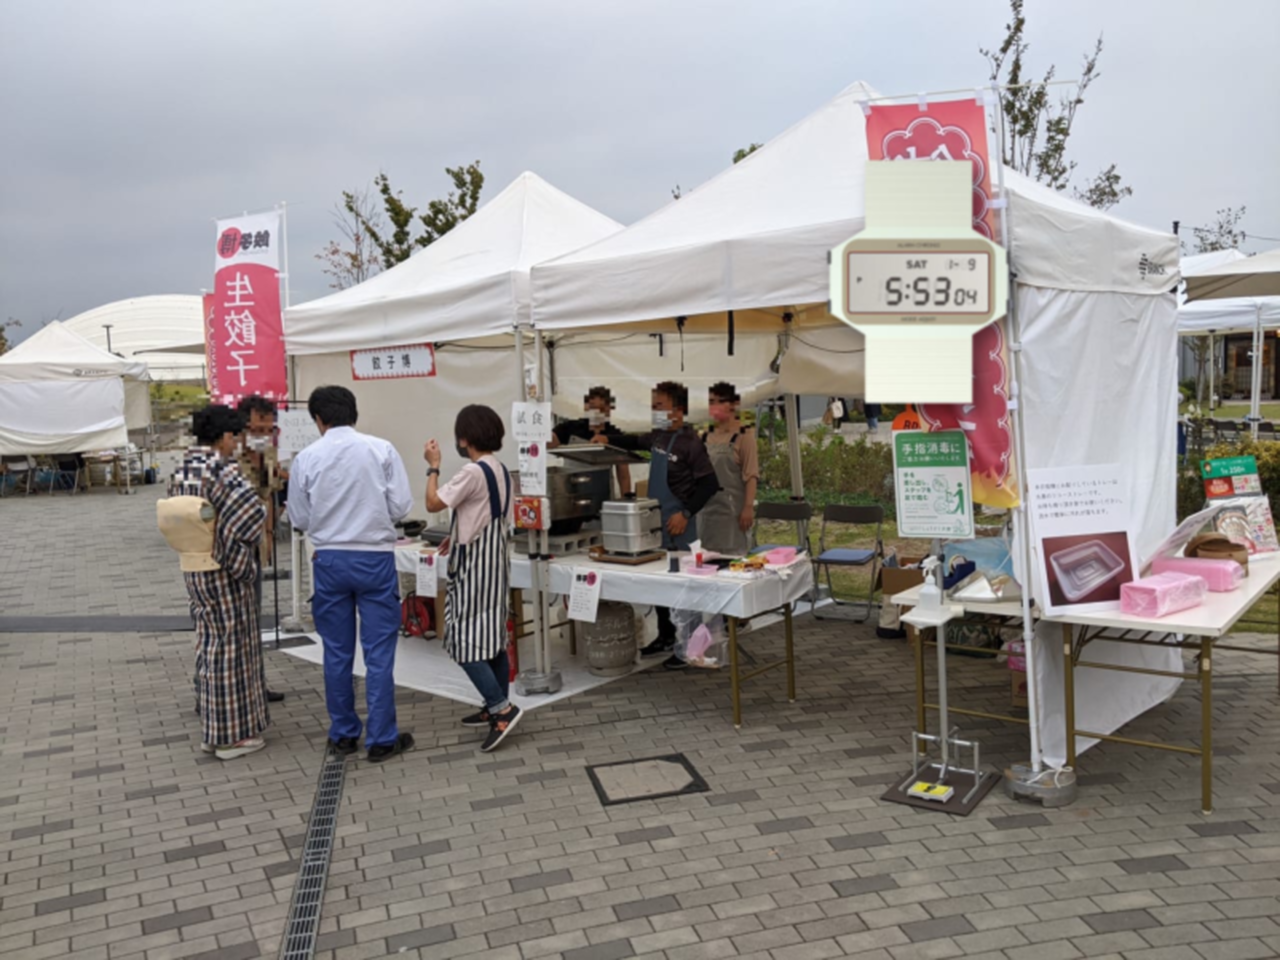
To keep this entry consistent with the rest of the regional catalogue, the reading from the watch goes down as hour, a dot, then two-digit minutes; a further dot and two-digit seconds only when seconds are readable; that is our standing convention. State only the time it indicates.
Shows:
5.53.04
